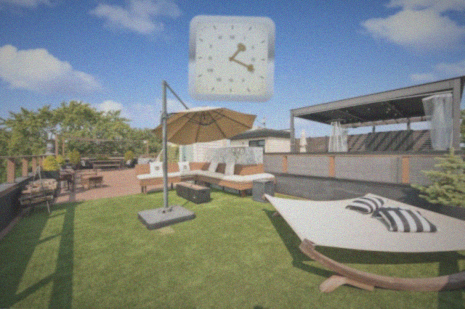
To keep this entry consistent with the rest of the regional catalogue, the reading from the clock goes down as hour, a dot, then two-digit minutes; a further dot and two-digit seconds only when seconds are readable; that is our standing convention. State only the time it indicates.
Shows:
1.19
